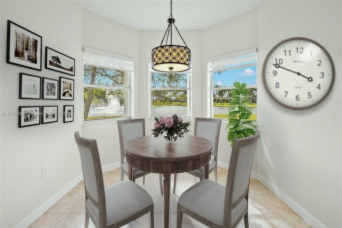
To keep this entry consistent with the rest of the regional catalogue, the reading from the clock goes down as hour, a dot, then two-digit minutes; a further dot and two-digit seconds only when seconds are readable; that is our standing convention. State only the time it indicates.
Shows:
3.48
